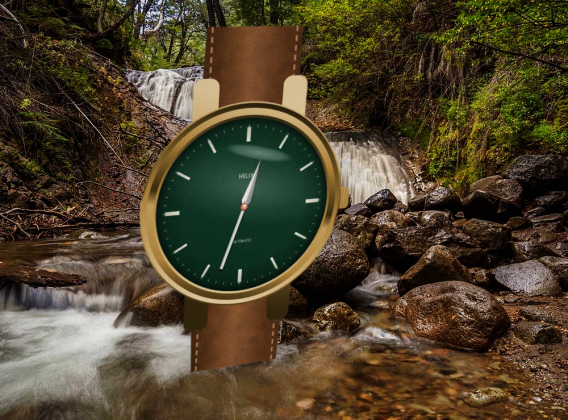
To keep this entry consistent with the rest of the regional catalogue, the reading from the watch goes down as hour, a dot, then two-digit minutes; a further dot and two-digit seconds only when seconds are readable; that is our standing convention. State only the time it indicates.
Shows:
12.33
